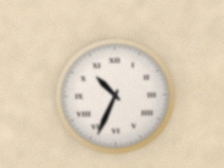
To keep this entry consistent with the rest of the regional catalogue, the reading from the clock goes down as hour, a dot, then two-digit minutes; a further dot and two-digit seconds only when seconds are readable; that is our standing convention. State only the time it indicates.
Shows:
10.34
